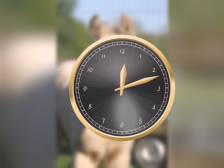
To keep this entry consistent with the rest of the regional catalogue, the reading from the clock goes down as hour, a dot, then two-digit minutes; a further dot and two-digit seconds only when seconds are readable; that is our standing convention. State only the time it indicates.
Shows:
12.12
